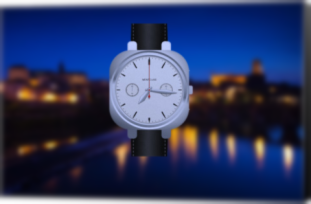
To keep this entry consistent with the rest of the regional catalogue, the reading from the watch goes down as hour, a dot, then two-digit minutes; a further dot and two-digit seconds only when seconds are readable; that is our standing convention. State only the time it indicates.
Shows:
7.16
